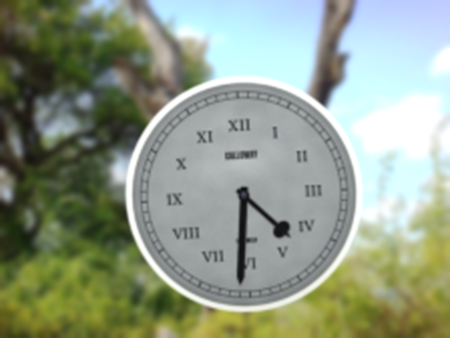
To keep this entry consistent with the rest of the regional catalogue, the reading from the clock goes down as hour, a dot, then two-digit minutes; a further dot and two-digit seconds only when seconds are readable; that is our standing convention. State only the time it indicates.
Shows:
4.31
